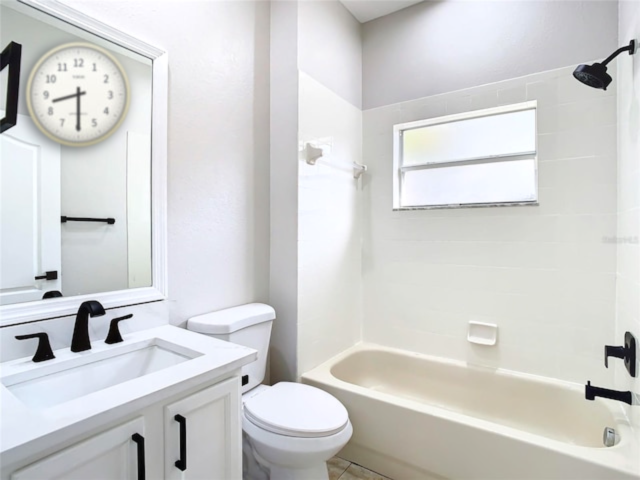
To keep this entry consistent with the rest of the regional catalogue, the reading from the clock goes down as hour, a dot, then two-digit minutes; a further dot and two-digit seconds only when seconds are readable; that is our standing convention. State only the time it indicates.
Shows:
8.30
